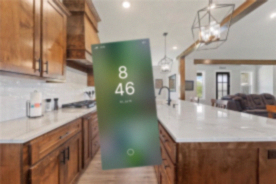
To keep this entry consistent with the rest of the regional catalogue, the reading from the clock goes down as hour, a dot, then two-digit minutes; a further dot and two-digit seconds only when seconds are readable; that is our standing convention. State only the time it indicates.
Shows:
8.46
